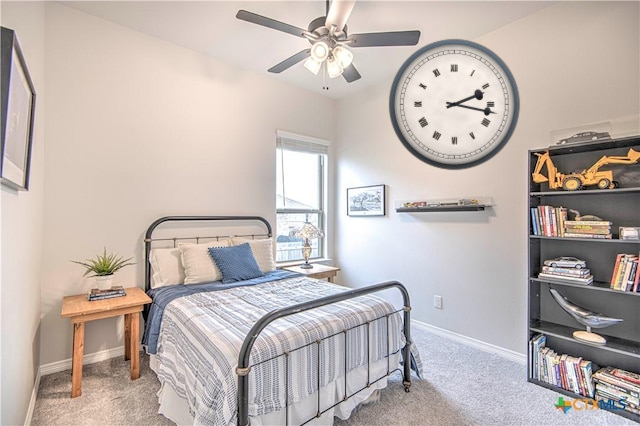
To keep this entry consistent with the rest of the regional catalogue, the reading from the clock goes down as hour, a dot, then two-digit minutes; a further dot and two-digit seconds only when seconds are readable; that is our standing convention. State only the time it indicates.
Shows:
2.17
